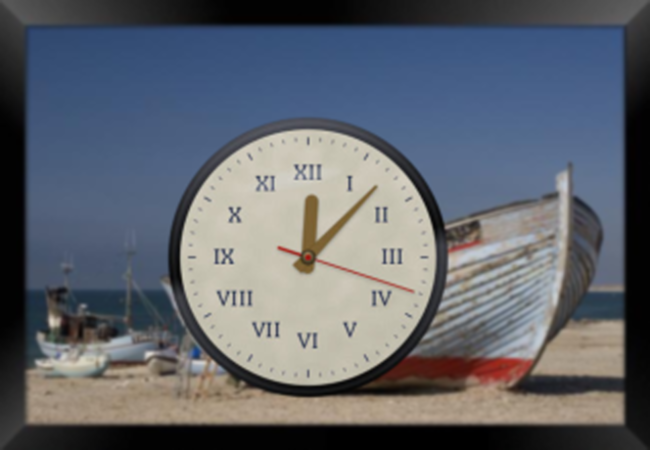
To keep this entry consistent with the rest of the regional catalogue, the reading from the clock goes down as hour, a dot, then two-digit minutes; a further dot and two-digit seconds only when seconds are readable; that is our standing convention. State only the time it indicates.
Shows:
12.07.18
